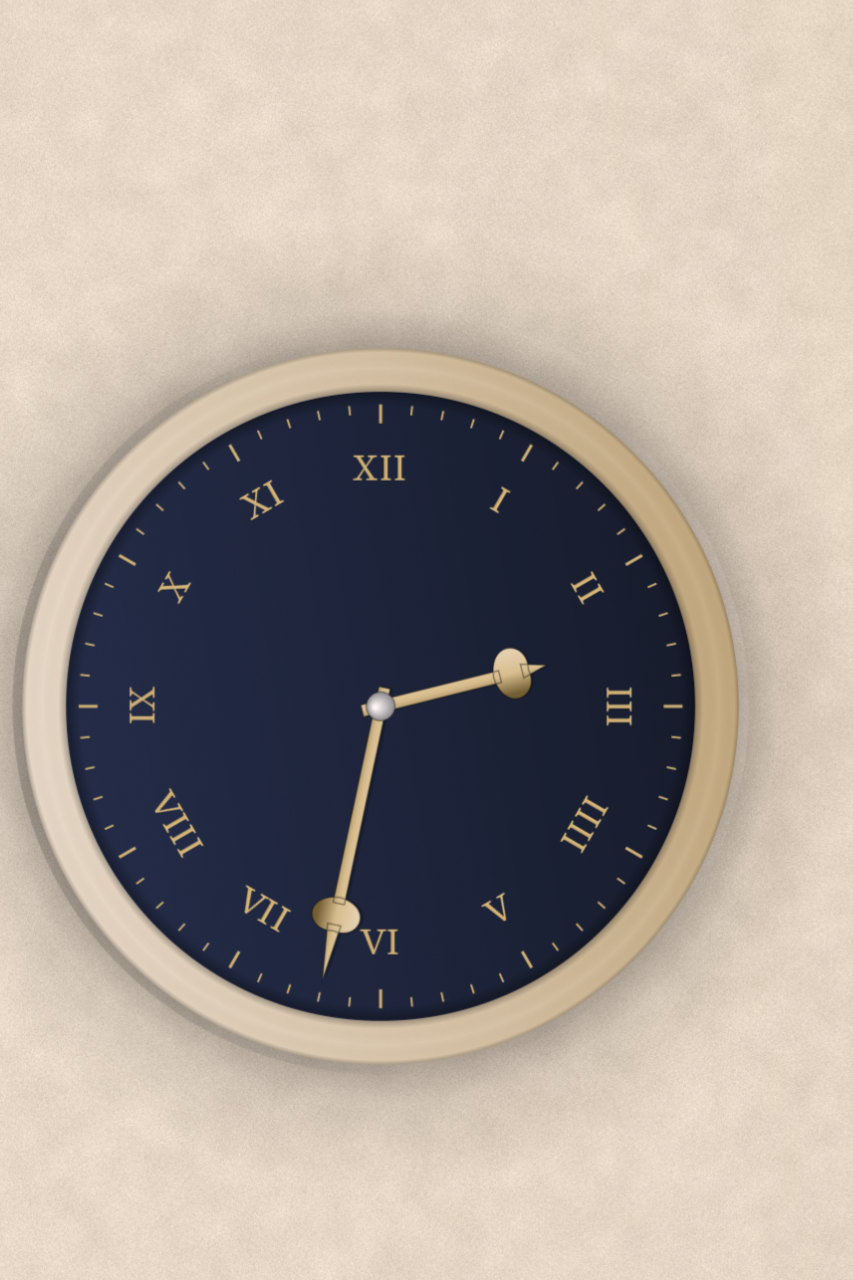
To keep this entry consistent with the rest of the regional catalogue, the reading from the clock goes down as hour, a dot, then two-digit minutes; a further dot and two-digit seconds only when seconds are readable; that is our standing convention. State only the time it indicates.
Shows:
2.32
